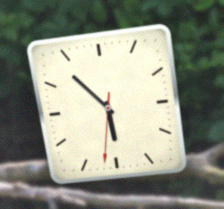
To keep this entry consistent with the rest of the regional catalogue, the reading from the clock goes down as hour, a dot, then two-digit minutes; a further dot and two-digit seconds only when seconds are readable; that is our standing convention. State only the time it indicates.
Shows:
5.53.32
